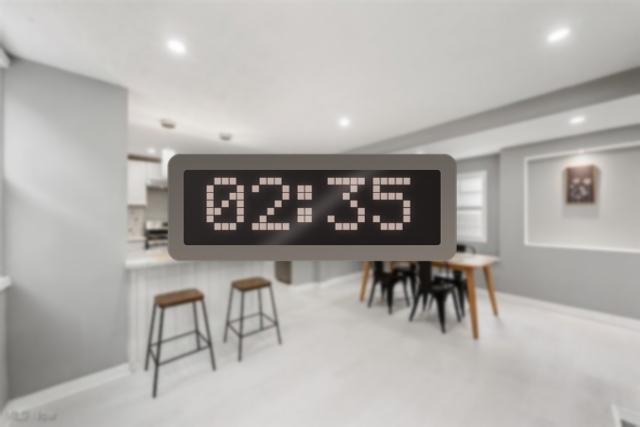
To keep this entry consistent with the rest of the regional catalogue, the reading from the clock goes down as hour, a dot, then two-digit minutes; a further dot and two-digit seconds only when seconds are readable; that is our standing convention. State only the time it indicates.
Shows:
2.35
